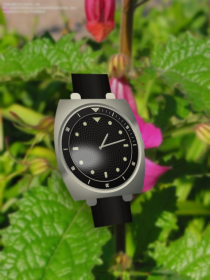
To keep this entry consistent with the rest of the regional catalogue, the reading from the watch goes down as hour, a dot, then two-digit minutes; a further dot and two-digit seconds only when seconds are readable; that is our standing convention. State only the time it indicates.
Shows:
1.13
